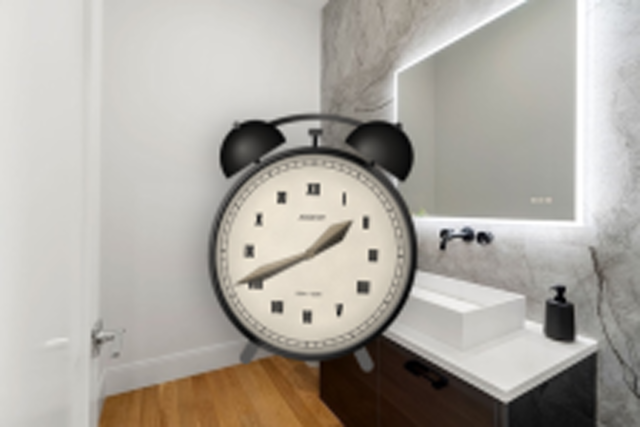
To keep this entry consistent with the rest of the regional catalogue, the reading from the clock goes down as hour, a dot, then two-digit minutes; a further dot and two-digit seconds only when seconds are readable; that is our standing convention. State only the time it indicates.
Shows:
1.41
